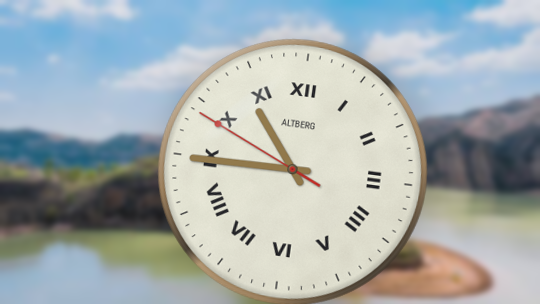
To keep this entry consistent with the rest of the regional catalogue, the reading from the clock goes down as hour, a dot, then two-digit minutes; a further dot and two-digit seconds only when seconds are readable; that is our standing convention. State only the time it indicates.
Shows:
10.44.49
